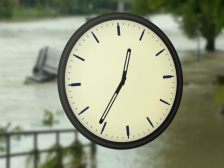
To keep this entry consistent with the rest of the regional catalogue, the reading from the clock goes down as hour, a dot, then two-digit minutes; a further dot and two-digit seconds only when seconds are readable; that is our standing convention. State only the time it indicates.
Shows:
12.36
